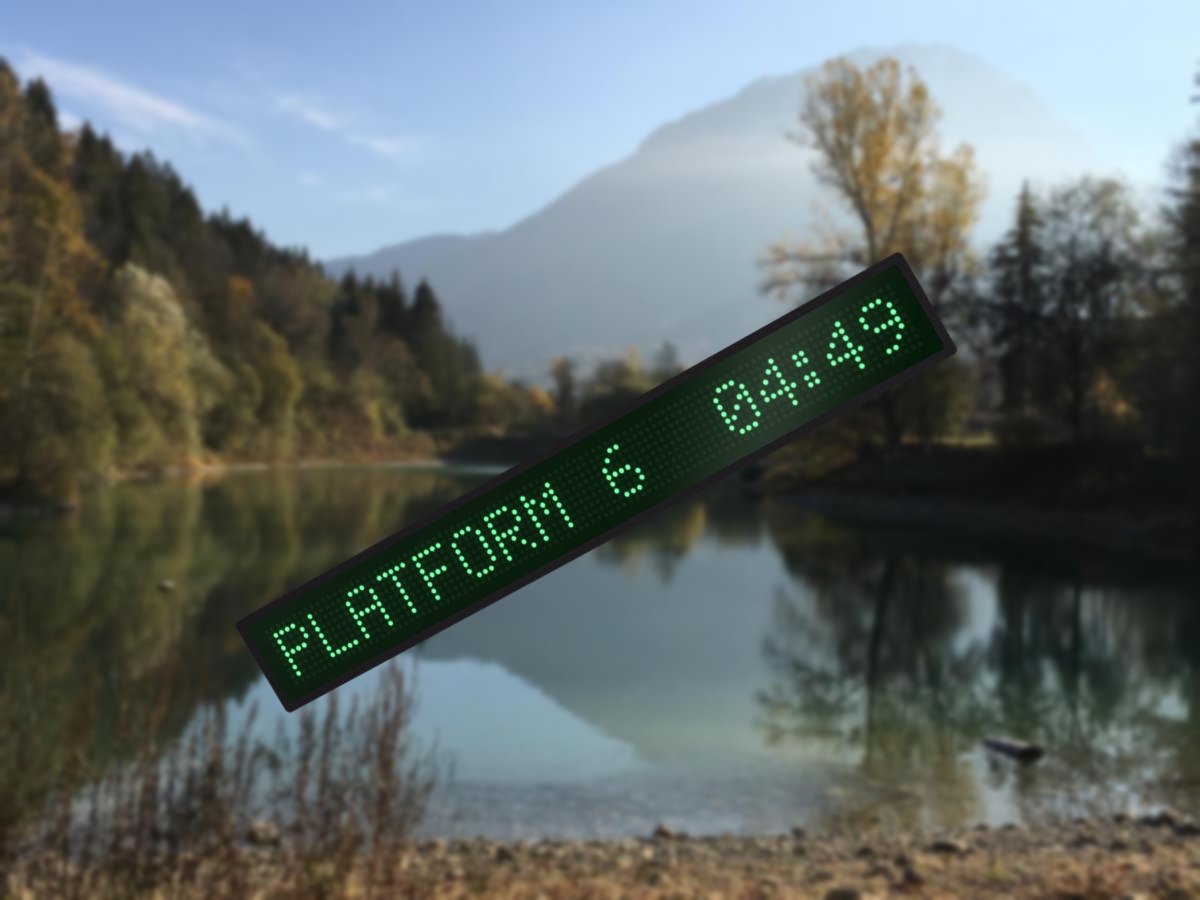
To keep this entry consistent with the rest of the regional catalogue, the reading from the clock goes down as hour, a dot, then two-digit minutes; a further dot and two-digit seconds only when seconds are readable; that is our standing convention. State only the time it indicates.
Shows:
4.49
